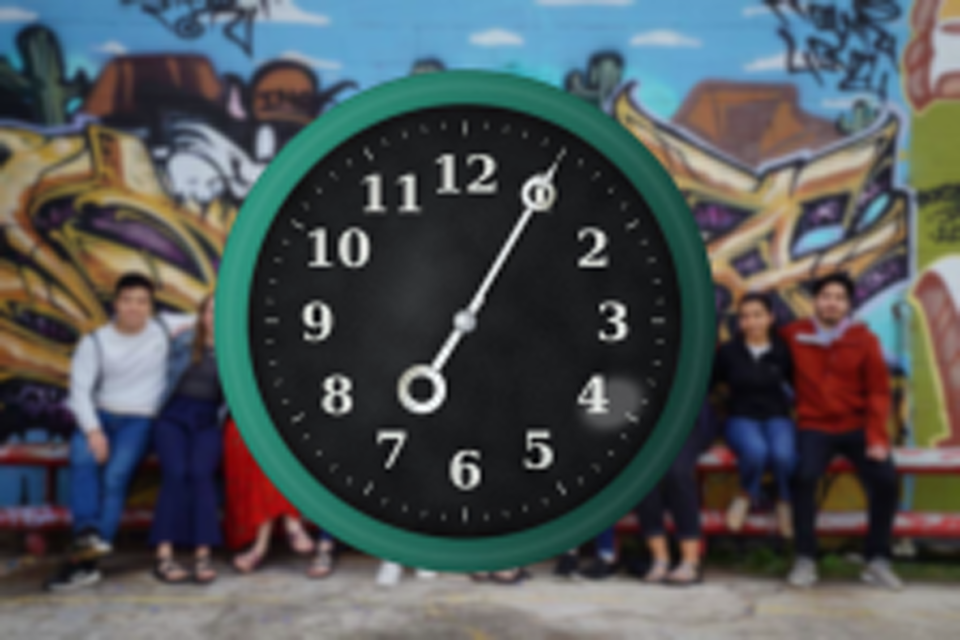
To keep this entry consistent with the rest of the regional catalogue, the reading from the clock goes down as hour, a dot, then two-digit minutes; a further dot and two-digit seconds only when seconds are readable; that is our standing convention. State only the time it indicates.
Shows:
7.05
